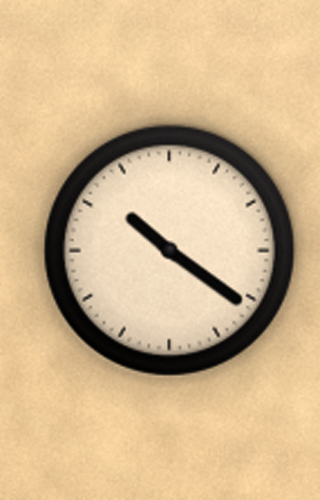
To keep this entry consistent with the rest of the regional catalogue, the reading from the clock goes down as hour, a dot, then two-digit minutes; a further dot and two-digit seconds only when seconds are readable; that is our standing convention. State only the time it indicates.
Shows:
10.21
